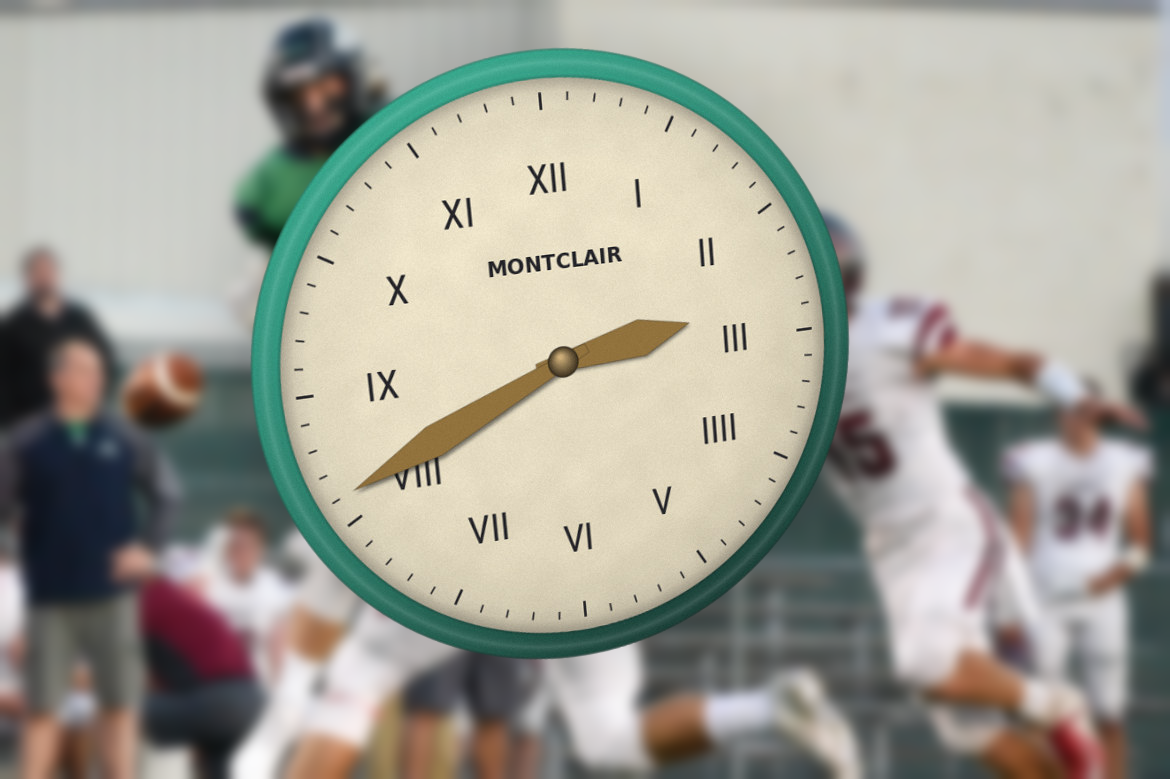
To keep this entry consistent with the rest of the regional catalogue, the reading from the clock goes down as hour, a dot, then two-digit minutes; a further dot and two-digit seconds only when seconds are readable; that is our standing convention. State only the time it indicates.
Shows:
2.41
